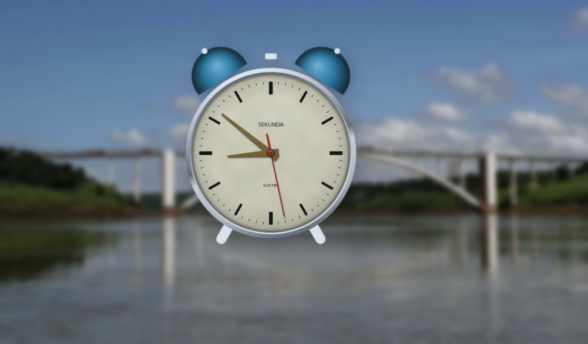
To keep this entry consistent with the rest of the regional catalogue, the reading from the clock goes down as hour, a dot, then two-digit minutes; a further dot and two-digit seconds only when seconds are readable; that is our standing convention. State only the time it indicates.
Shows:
8.51.28
